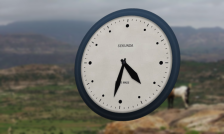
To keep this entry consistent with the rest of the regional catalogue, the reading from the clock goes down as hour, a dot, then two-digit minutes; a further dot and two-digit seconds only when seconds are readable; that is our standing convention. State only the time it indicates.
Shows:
4.32
